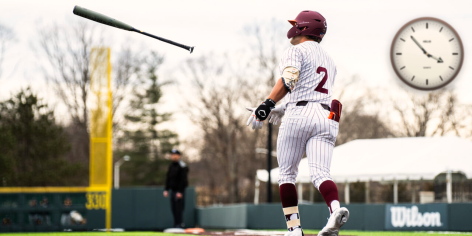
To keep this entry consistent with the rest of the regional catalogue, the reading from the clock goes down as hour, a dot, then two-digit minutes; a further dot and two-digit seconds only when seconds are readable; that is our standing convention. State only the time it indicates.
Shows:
3.53
